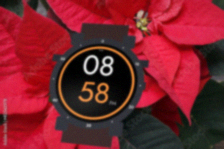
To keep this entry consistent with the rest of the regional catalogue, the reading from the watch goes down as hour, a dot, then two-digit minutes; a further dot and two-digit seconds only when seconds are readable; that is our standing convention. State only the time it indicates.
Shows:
8.58
